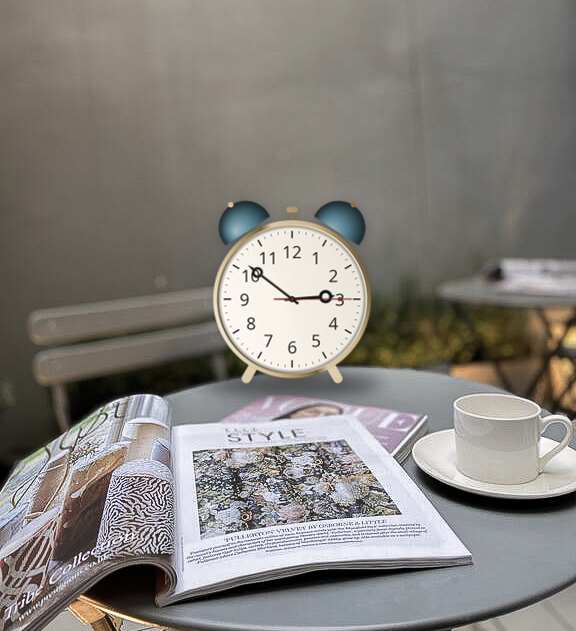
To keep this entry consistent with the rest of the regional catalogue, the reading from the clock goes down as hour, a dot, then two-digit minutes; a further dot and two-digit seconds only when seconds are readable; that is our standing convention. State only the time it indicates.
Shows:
2.51.15
